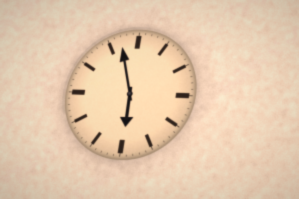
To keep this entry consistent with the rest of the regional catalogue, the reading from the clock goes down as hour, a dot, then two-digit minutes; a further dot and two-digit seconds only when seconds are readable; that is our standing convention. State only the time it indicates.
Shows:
5.57
